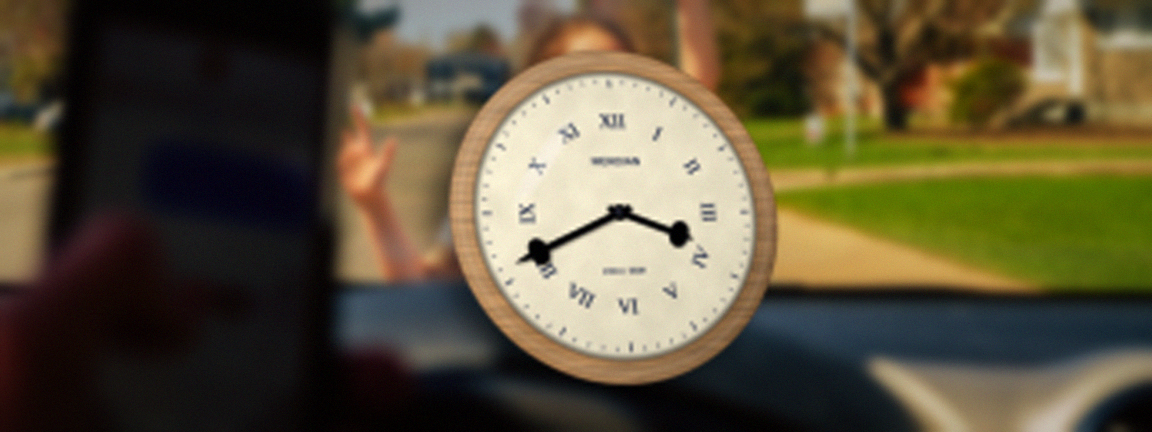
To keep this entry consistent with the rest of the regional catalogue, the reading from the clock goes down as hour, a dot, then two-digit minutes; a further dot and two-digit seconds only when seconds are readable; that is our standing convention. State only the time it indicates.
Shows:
3.41
